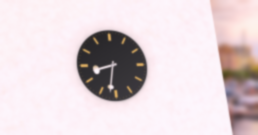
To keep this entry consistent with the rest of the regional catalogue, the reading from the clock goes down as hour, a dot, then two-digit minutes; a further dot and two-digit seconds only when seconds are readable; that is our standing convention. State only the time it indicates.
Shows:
8.32
